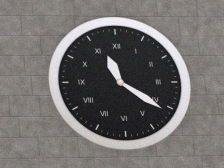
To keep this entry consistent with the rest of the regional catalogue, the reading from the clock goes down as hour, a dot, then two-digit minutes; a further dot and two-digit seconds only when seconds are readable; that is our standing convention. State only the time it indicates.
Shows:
11.21
